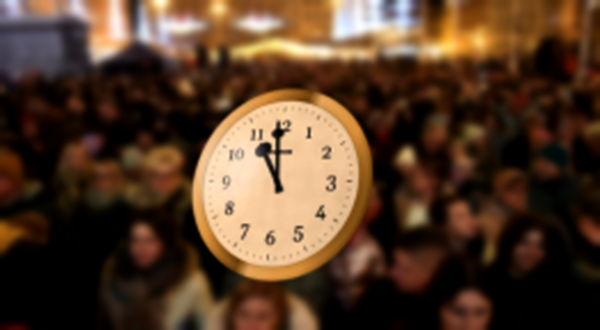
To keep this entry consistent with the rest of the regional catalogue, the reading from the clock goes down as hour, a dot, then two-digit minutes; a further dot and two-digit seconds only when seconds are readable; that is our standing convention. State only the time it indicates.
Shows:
10.59
